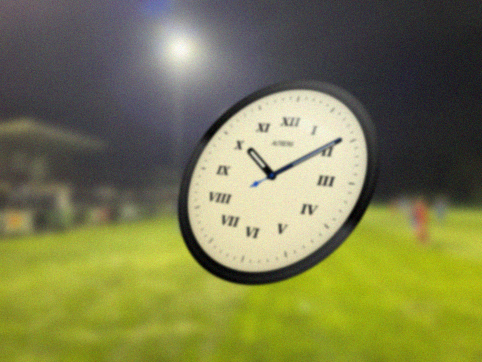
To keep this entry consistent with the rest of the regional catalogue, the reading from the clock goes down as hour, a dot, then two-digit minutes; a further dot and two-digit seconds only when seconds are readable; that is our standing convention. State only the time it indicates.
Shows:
10.09.09
